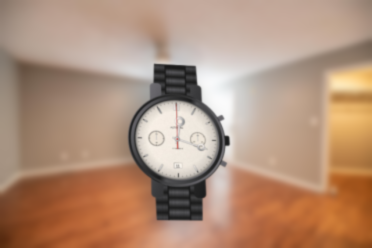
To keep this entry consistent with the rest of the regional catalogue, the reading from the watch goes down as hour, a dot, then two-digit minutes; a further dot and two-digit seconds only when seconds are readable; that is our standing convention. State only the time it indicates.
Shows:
12.18
